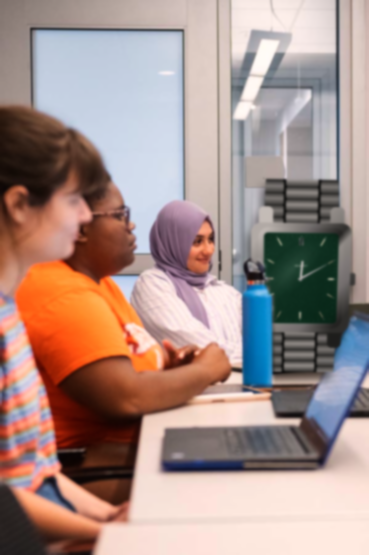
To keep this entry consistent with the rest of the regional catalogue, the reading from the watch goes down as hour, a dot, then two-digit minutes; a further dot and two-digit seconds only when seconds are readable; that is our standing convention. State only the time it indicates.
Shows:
12.10
